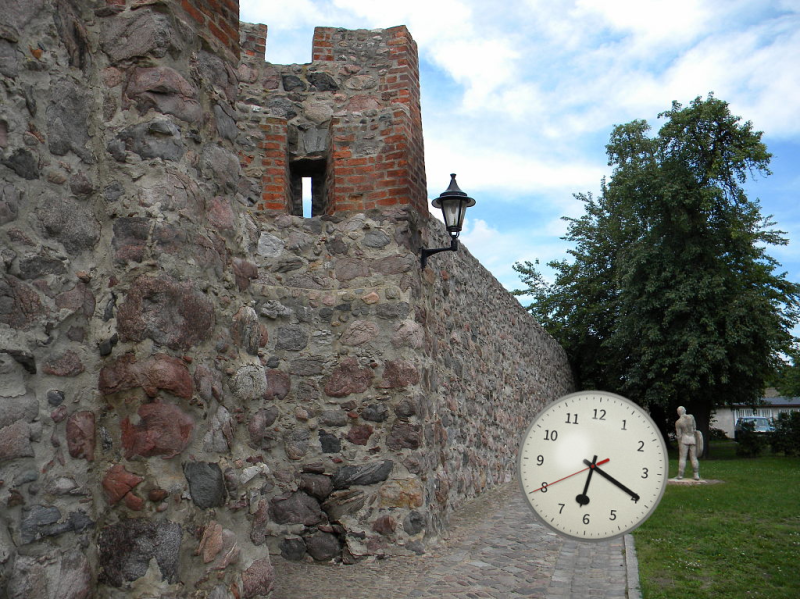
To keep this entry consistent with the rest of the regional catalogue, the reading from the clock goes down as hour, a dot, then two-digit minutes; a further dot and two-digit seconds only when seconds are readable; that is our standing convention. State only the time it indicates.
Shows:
6.19.40
